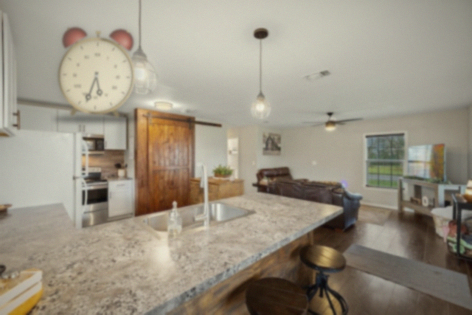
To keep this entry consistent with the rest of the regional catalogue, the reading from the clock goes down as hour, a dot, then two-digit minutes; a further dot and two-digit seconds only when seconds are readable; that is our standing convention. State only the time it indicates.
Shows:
5.33
